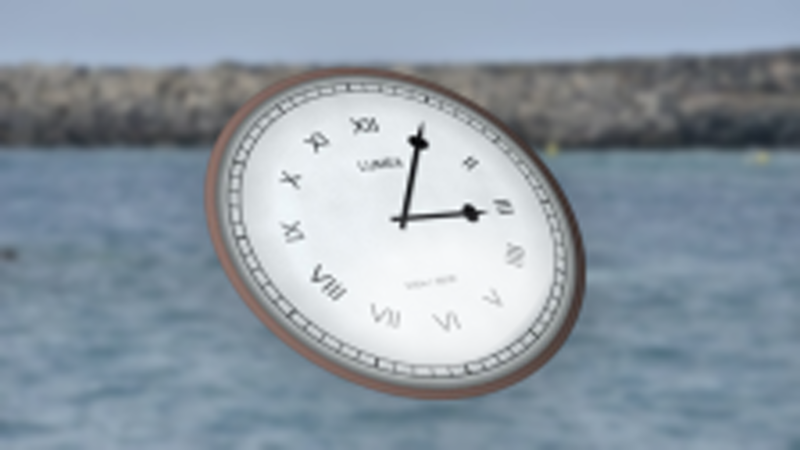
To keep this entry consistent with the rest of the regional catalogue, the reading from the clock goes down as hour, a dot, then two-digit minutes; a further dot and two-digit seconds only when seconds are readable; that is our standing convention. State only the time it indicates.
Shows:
3.05
